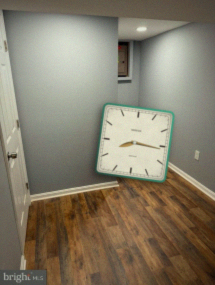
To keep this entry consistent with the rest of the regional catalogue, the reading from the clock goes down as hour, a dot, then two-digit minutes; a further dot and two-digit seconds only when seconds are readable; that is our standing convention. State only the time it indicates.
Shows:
8.16
